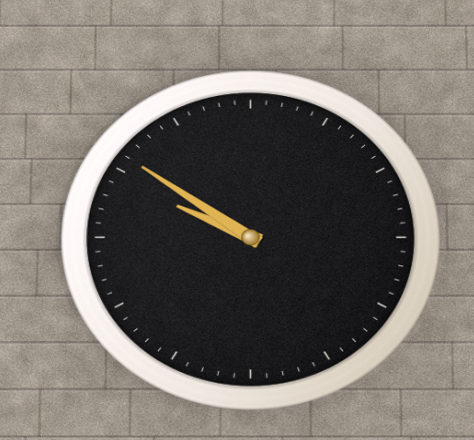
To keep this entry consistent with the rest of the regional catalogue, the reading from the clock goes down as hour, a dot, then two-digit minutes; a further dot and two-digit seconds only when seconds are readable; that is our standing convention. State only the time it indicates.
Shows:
9.51
